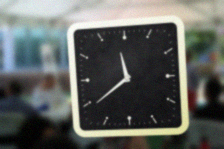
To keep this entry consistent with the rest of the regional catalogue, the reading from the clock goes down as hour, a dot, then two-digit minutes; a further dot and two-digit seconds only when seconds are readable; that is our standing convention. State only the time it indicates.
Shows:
11.39
